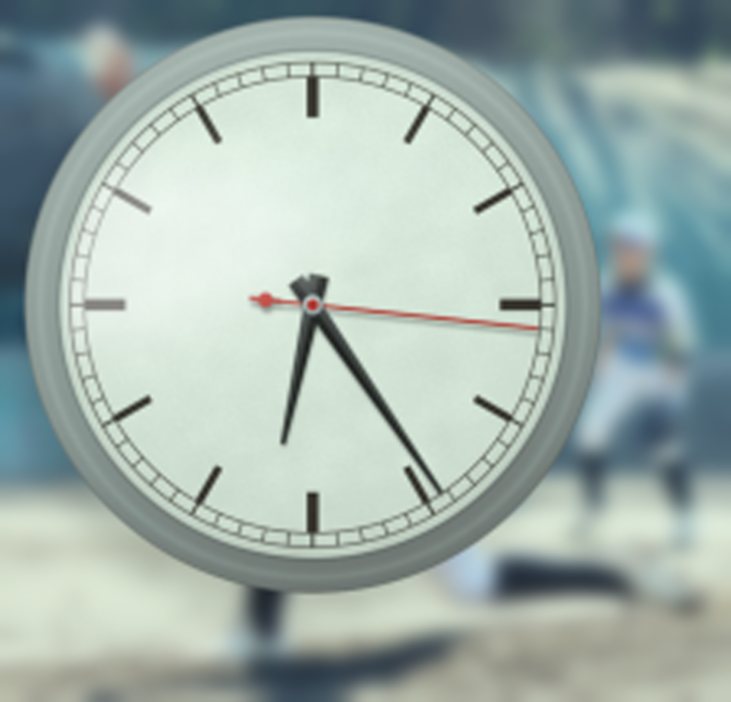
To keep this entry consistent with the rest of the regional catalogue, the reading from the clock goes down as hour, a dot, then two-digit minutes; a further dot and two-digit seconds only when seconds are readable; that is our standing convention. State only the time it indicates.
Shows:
6.24.16
